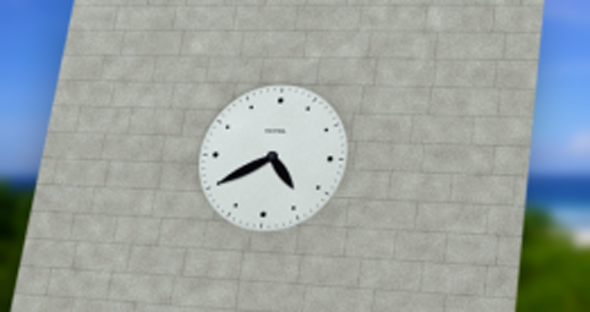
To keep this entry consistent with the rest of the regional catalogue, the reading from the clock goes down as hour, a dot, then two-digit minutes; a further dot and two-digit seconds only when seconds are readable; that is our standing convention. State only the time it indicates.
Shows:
4.40
